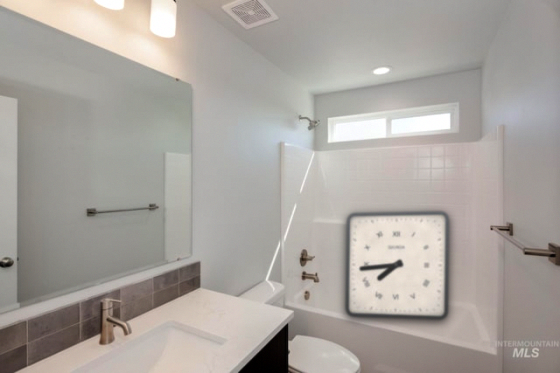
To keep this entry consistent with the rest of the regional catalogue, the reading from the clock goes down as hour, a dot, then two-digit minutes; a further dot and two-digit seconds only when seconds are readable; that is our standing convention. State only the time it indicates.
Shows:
7.44
